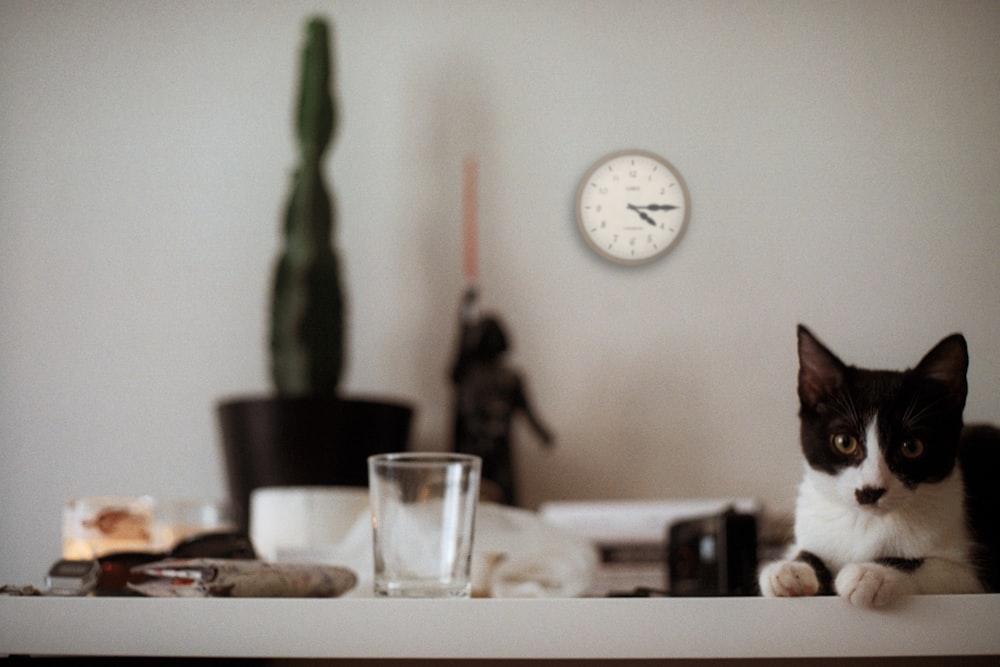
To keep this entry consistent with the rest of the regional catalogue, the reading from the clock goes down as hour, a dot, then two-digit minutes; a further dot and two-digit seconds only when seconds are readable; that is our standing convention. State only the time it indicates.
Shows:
4.15
